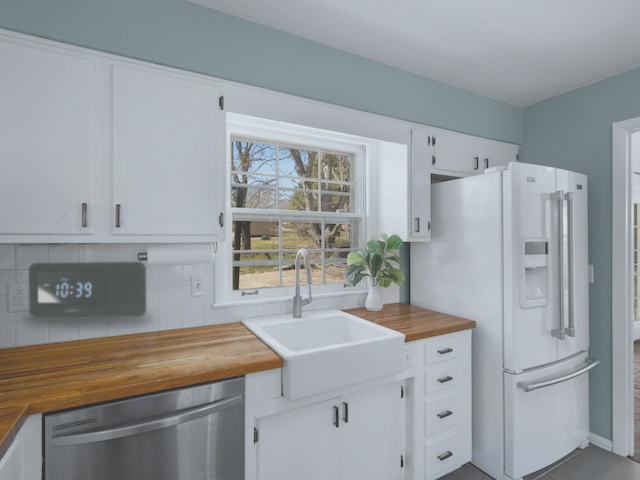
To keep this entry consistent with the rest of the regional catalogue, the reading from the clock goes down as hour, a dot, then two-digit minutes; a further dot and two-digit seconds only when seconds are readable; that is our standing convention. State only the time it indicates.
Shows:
10.39
